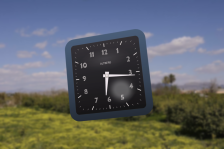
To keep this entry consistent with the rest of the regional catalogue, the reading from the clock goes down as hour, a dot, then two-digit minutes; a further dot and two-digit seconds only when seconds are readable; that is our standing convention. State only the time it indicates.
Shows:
6.16
